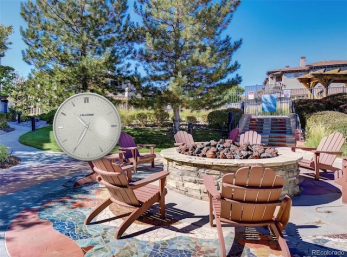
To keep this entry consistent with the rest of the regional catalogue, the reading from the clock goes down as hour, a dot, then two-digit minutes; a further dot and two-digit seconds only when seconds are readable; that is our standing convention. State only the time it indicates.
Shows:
10.35
